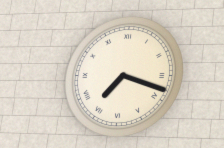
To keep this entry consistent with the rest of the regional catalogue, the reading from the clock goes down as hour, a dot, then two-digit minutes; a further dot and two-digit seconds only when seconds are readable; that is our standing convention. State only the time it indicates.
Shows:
7.18
